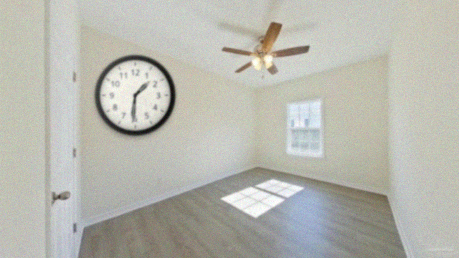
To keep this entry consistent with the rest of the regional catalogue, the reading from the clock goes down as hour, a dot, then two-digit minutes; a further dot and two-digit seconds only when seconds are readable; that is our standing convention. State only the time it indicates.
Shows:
1.31
